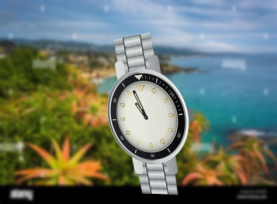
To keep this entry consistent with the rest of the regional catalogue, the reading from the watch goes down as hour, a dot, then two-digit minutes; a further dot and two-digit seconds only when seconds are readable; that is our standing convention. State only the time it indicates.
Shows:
10.57
